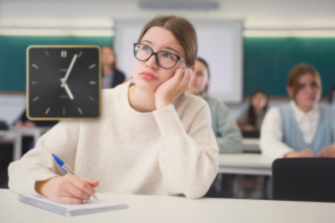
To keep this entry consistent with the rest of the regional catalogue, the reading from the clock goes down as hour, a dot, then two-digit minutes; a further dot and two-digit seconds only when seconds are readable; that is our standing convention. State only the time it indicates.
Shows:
5.04
